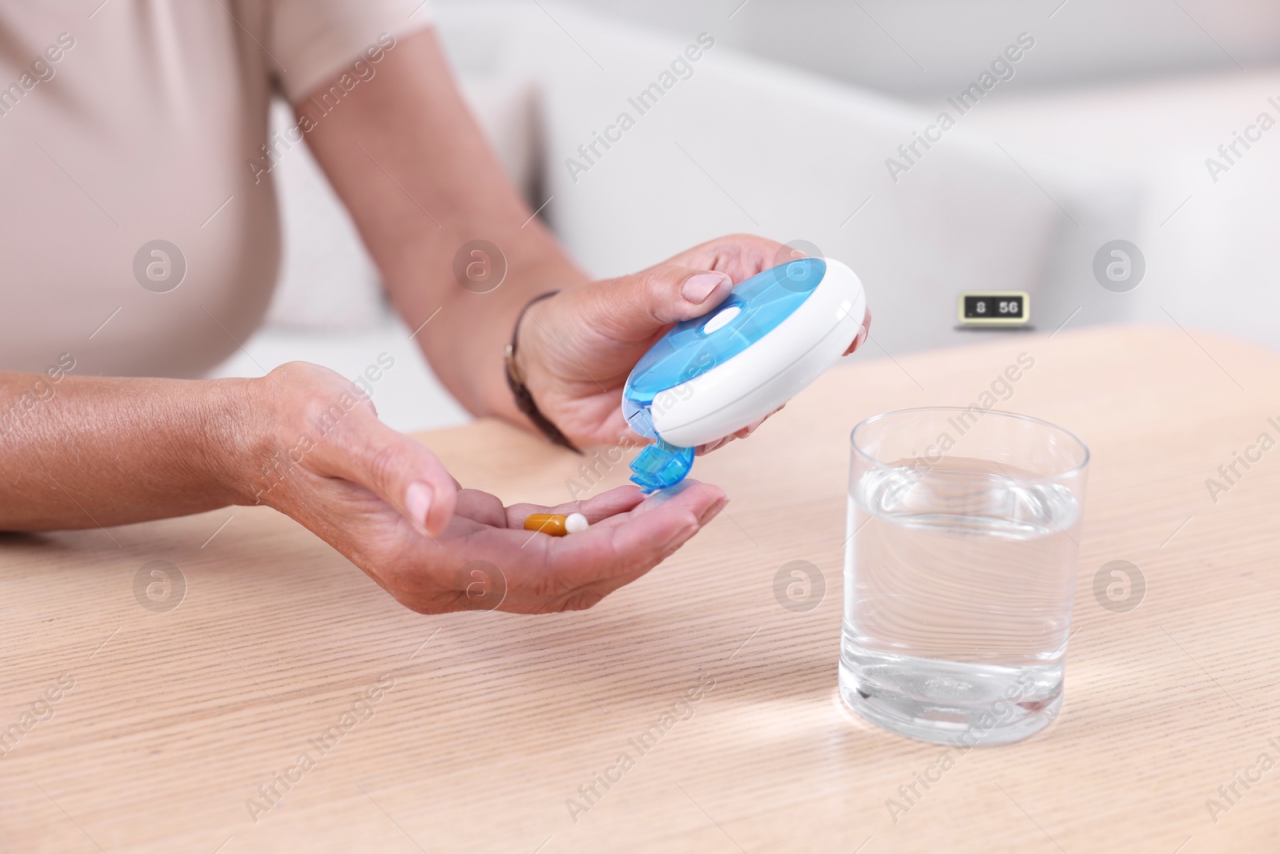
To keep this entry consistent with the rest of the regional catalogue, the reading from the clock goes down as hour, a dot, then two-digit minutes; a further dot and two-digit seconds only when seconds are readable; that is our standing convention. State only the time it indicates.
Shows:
8.56
